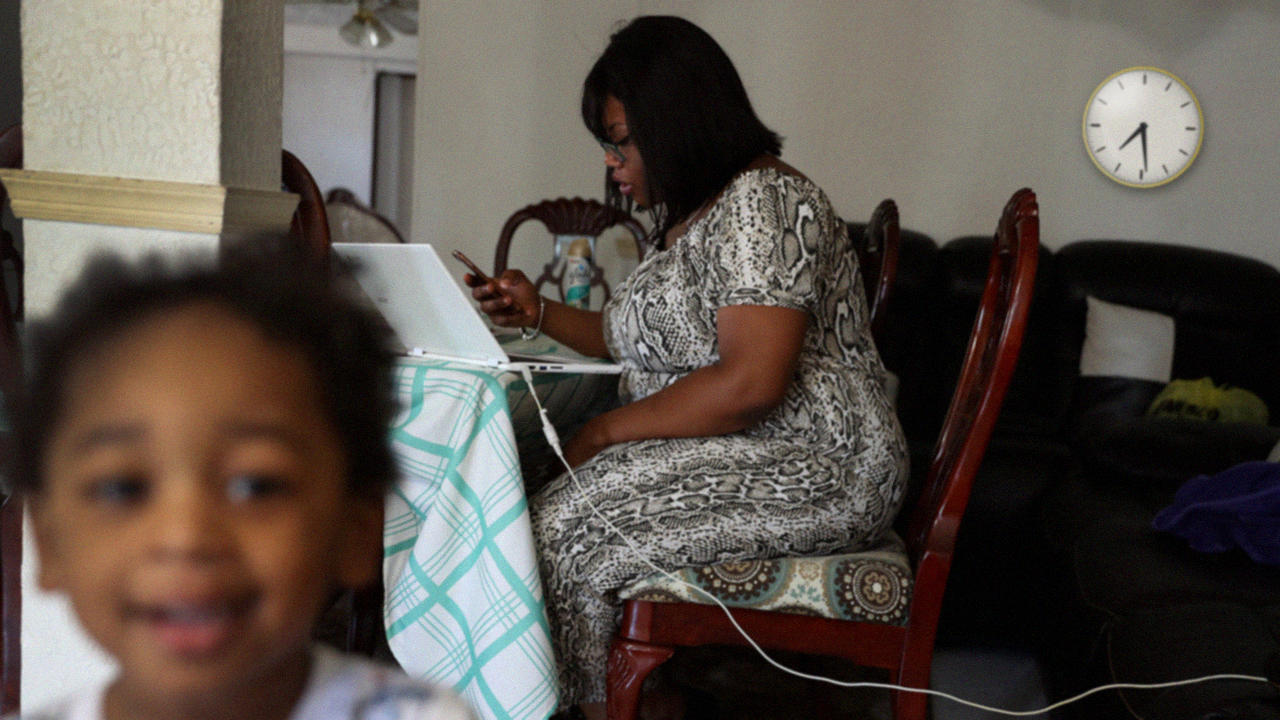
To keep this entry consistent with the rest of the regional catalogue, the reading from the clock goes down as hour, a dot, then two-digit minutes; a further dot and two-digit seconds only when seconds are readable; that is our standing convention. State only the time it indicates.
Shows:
7.29
